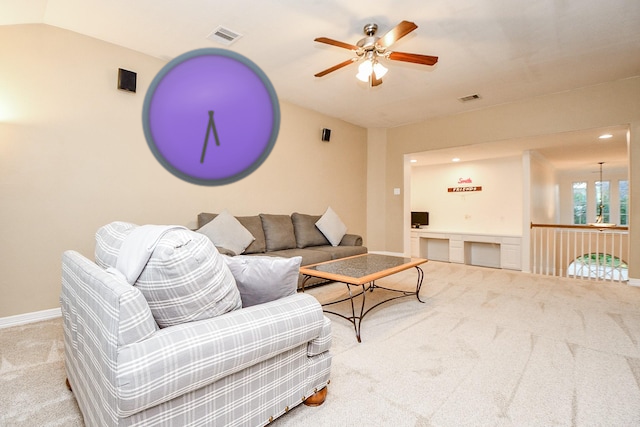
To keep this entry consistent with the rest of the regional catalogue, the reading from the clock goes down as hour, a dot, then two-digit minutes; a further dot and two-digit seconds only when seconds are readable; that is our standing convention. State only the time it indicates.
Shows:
5.32
